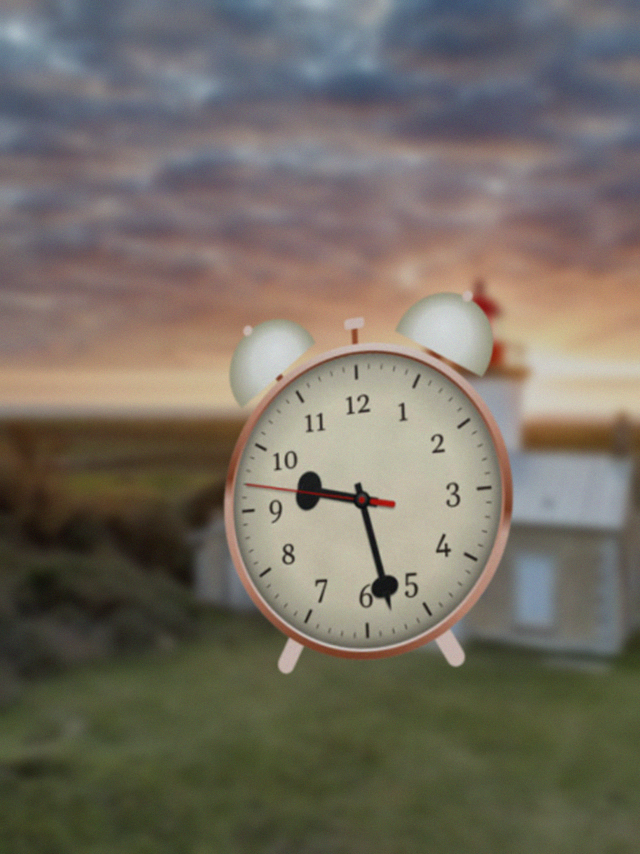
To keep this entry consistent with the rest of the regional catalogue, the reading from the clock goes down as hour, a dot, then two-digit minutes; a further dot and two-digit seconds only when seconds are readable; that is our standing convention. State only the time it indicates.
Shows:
9.27.47
